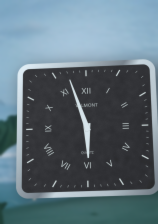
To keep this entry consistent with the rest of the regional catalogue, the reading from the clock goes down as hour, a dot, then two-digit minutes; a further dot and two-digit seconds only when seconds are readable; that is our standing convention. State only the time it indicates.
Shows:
5.57
